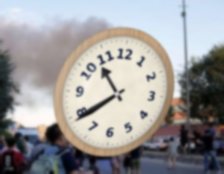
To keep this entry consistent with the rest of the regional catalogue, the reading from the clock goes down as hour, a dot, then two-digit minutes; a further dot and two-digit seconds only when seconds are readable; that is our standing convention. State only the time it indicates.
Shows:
10.39
